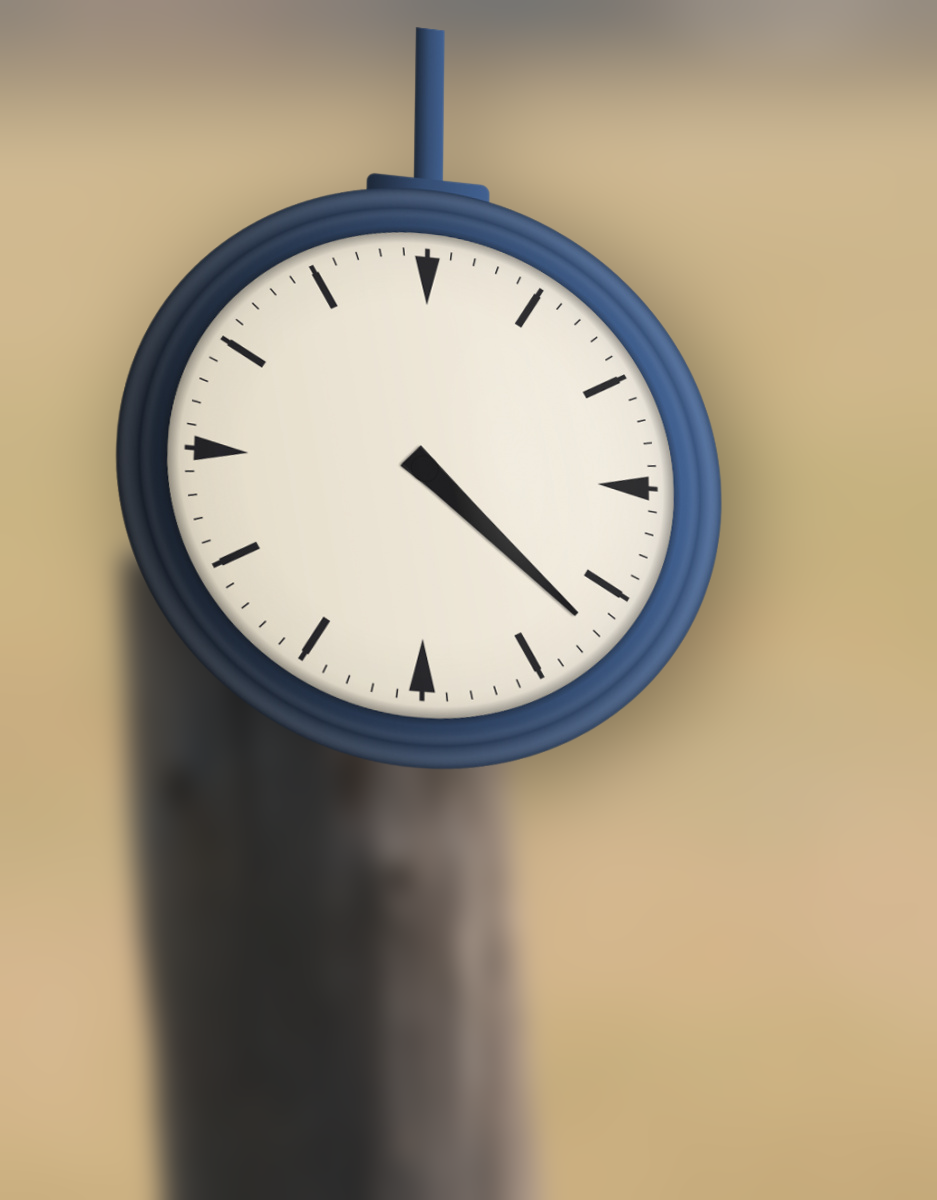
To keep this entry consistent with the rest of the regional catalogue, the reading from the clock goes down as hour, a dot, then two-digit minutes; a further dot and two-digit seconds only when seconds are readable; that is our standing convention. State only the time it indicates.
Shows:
4.22
